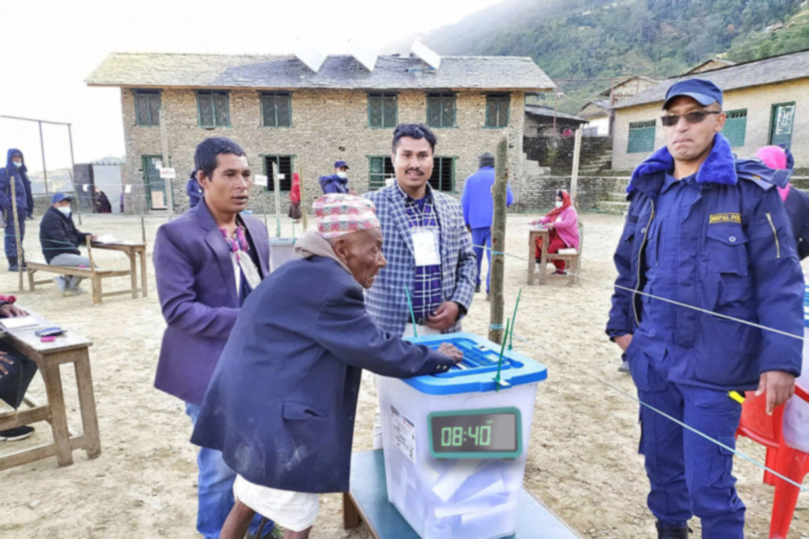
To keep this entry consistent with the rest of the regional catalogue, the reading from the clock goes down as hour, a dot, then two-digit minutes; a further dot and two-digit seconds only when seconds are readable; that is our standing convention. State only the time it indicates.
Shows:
8.40
